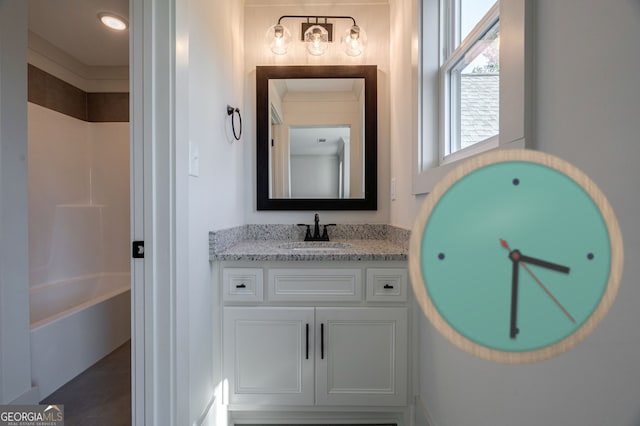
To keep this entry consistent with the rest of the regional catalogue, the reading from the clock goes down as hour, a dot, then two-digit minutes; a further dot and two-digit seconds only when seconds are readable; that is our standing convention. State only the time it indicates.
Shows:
3.30.23
